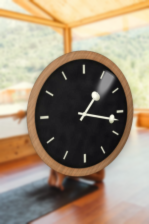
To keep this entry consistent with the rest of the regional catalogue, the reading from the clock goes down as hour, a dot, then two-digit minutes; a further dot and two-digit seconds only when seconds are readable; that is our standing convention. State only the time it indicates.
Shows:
1.17
